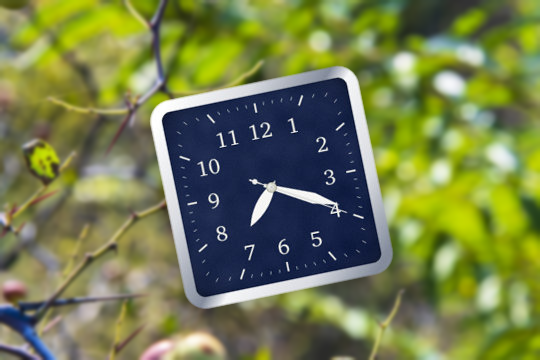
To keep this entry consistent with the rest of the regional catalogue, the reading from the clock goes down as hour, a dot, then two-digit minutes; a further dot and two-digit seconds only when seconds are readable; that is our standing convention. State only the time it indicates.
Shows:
7.19.20
